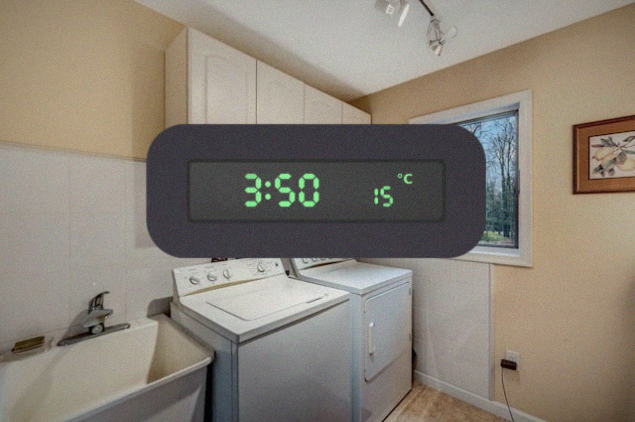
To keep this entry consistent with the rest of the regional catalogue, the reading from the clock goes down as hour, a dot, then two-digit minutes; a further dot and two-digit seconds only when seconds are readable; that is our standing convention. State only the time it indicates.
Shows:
3.50
